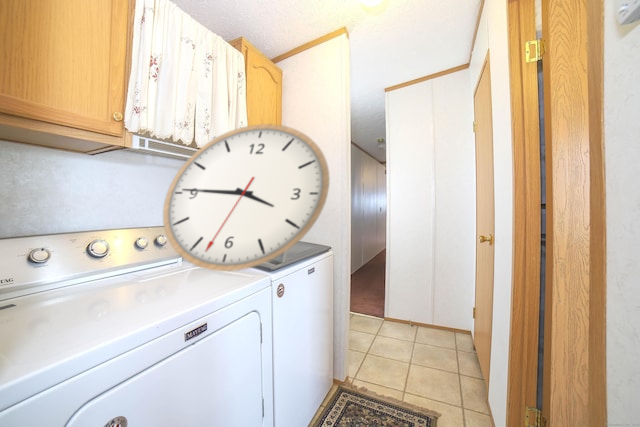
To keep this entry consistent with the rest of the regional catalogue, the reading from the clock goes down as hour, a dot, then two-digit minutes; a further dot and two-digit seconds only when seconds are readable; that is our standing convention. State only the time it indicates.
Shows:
3.45.33
